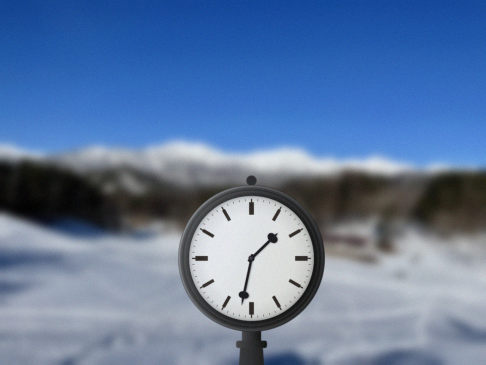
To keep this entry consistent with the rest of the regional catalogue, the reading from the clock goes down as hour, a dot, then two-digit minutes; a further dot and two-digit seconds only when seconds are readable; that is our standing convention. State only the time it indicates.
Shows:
1.32
